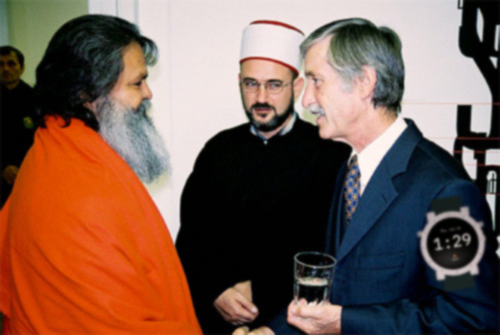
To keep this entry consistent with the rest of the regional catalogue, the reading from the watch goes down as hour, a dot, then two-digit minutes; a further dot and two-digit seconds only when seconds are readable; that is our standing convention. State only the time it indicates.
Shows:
1.29
